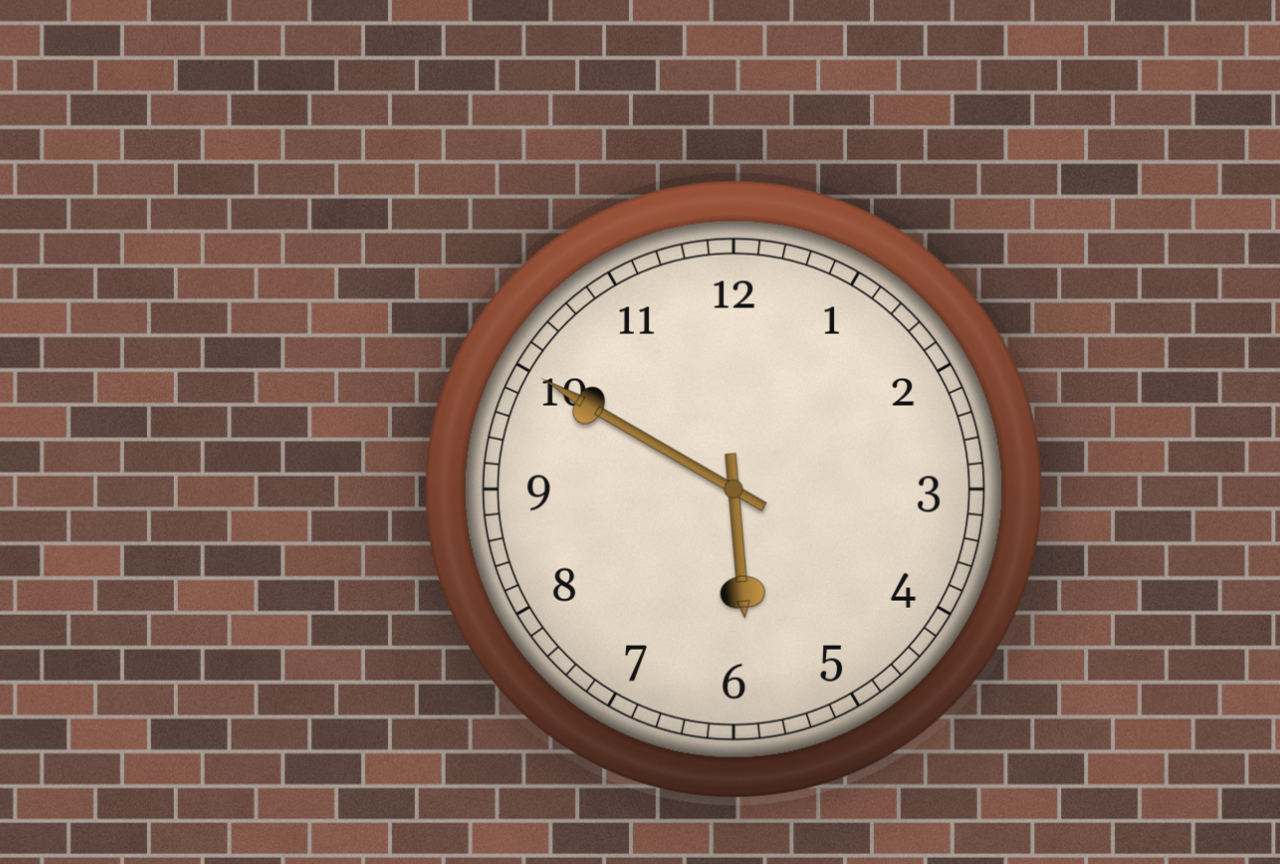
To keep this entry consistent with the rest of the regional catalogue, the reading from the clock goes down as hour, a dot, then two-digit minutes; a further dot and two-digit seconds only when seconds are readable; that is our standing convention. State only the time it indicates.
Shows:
5.50
